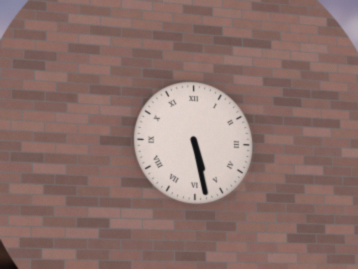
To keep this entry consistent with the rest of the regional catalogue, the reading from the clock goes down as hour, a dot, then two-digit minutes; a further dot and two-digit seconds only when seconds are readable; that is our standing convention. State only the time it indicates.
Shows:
5.28
